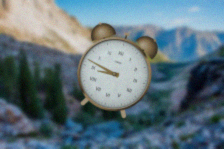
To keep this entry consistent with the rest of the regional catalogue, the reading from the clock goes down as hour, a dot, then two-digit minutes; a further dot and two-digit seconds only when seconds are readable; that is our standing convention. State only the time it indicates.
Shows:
8.47
